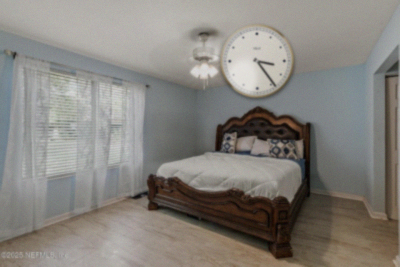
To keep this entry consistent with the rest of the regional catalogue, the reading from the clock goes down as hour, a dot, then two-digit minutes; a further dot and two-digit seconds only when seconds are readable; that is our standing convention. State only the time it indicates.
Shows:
3.24
